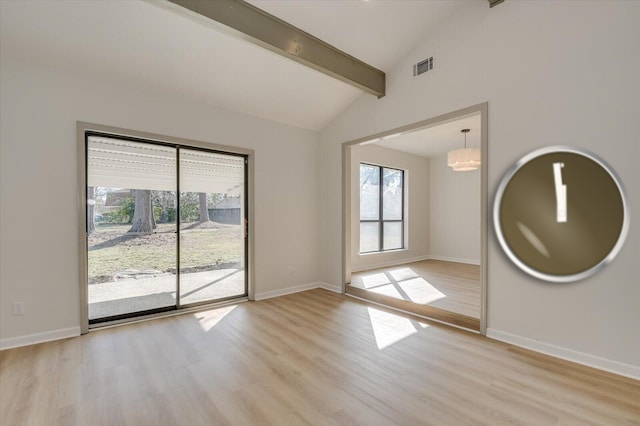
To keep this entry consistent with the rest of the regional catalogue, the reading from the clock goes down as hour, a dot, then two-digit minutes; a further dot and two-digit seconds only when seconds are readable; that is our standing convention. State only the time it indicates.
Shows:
11.59
